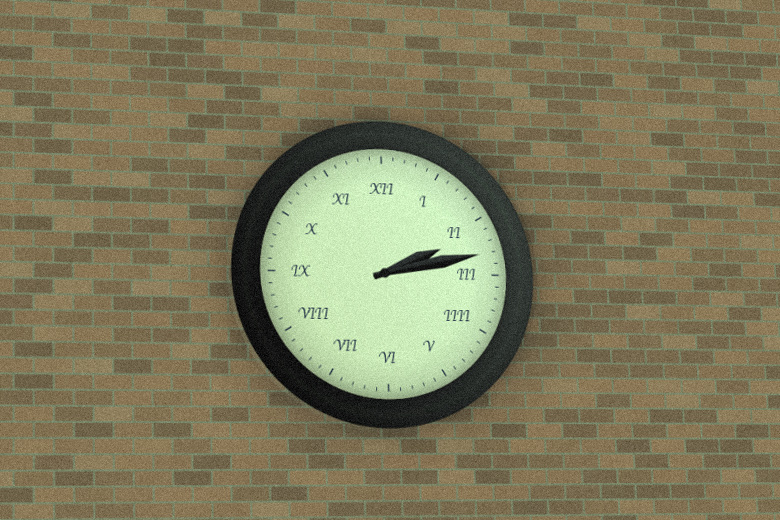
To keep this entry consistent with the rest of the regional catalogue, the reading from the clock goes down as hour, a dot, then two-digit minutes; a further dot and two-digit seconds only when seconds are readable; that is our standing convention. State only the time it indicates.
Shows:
2.13
